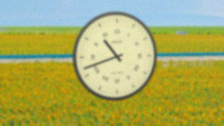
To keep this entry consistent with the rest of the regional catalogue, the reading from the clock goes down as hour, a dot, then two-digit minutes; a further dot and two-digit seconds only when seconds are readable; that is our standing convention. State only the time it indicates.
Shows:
10.42
